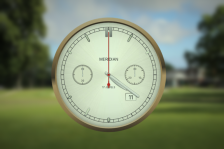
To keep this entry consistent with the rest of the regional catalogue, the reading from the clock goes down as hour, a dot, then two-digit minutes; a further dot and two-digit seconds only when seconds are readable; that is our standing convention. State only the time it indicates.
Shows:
4.21
